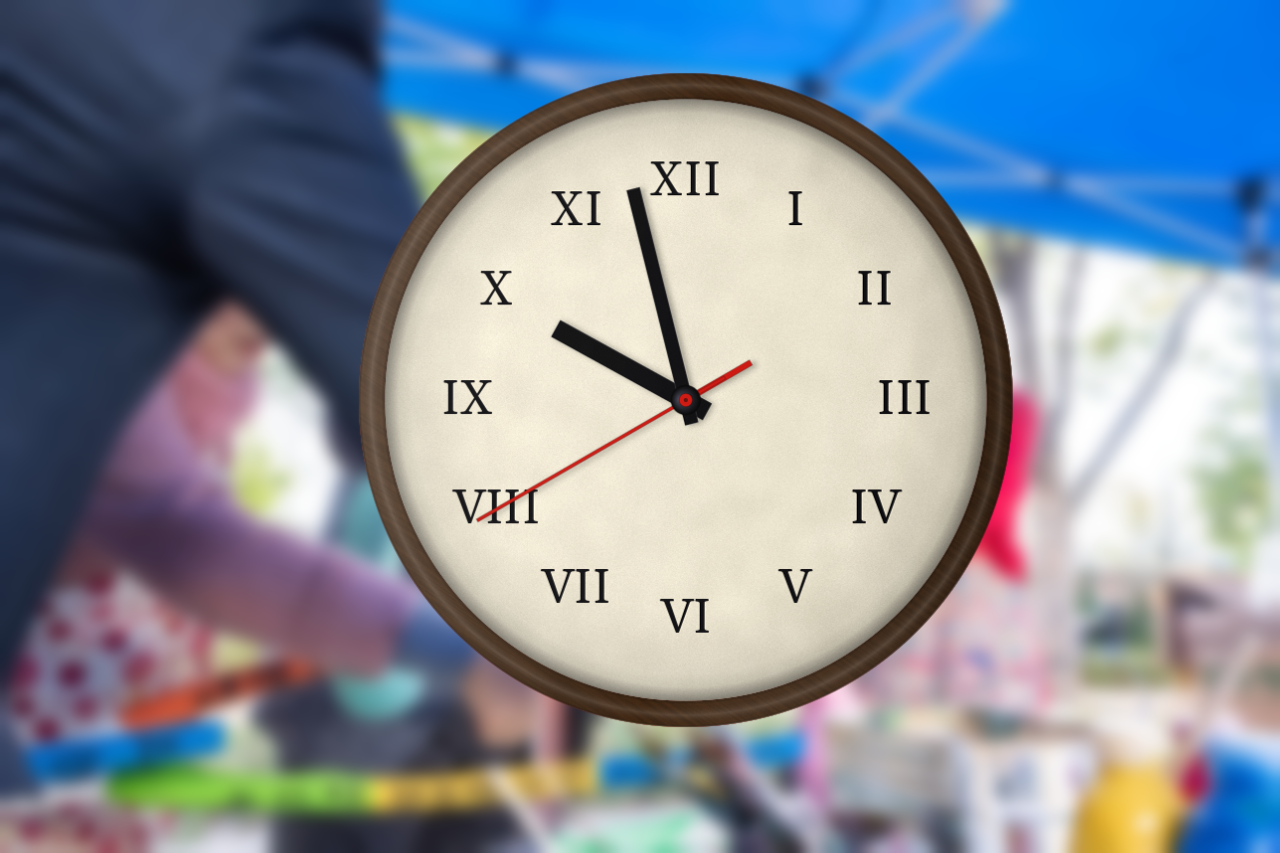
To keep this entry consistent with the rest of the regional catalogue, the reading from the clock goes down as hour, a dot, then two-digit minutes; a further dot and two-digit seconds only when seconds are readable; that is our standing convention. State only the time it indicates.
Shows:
9.57.40
